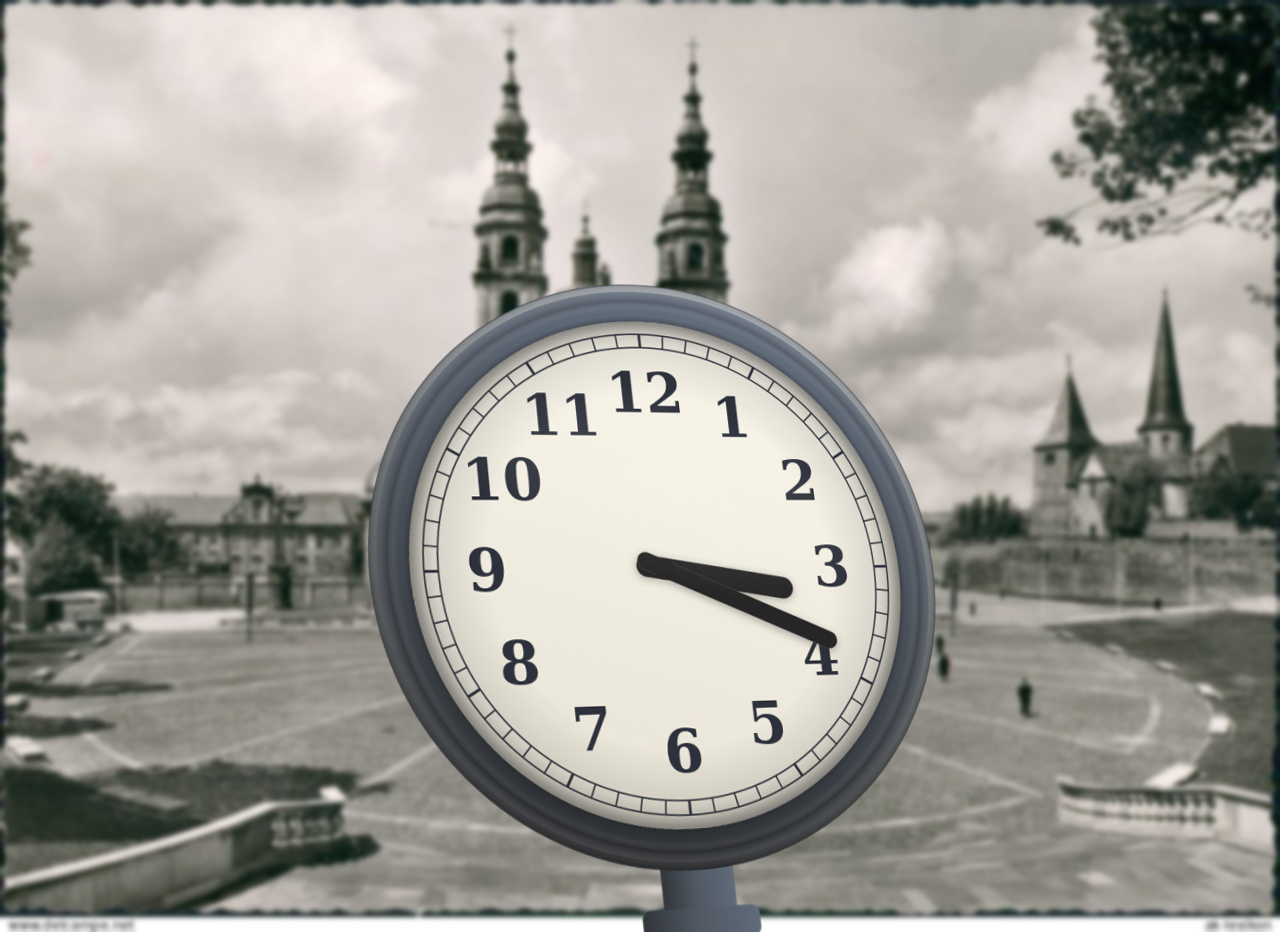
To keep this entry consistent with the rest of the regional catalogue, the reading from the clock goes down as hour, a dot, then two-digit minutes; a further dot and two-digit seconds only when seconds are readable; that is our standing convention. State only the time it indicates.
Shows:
3.19
